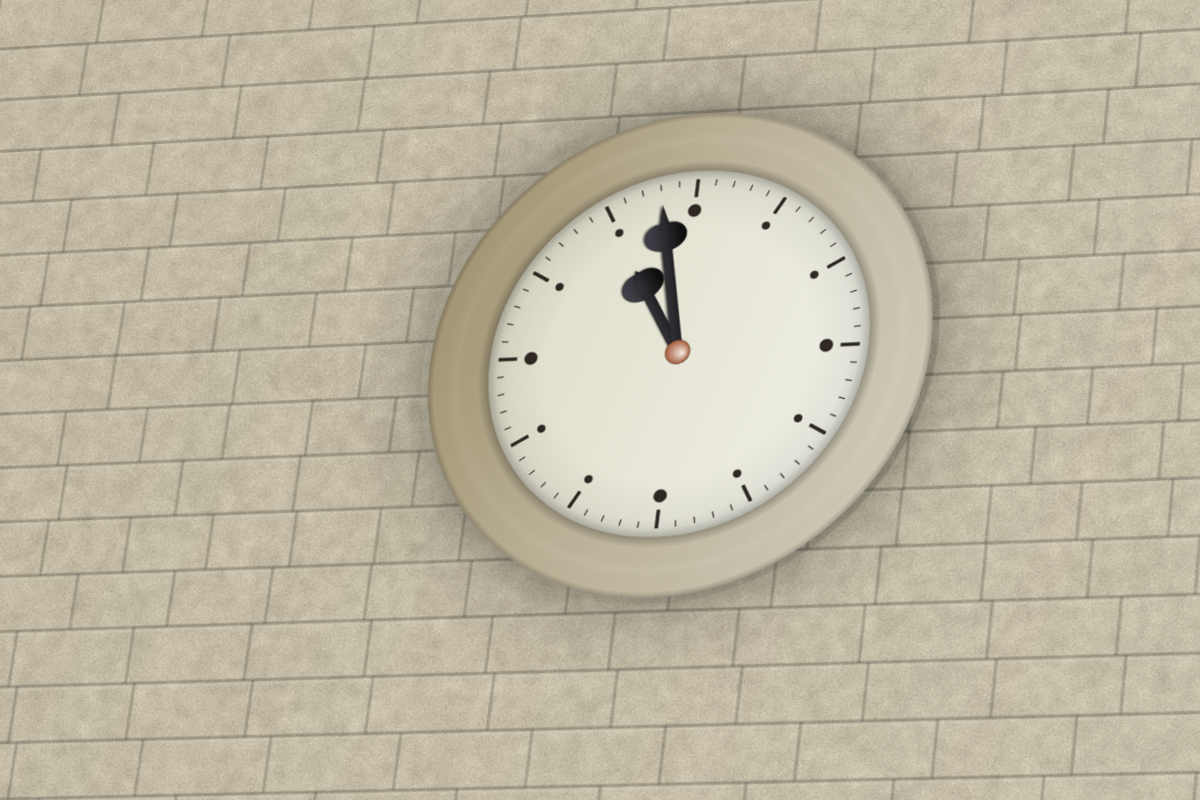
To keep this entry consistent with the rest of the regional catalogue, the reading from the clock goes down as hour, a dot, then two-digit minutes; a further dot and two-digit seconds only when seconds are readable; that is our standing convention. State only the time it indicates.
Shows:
10.58
